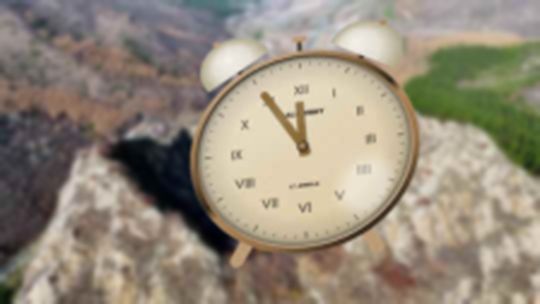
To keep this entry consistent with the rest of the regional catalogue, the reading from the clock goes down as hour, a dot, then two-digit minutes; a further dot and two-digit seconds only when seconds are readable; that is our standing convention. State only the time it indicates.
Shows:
11.55
